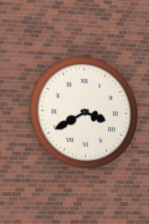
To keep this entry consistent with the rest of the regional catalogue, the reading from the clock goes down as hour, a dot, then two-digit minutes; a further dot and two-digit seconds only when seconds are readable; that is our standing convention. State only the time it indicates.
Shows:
3.40
